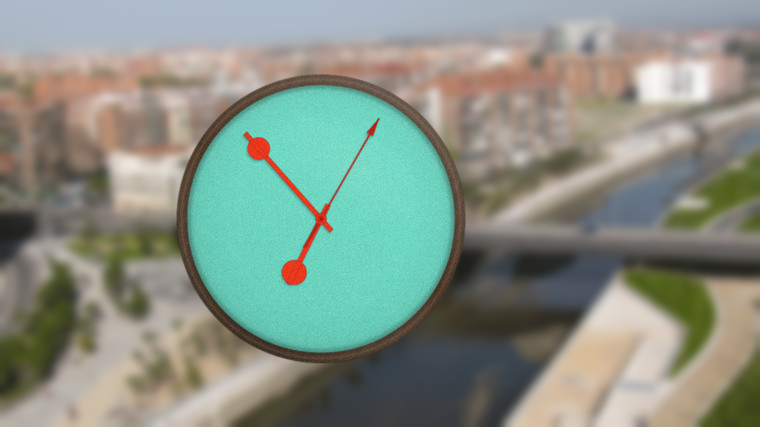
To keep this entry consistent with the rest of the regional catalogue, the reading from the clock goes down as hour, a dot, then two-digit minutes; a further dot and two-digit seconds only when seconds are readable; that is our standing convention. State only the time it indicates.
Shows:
6.53.05
